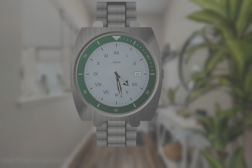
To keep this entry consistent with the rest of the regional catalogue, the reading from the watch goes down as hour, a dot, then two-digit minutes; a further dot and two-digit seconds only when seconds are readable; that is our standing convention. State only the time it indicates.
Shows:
4.28
